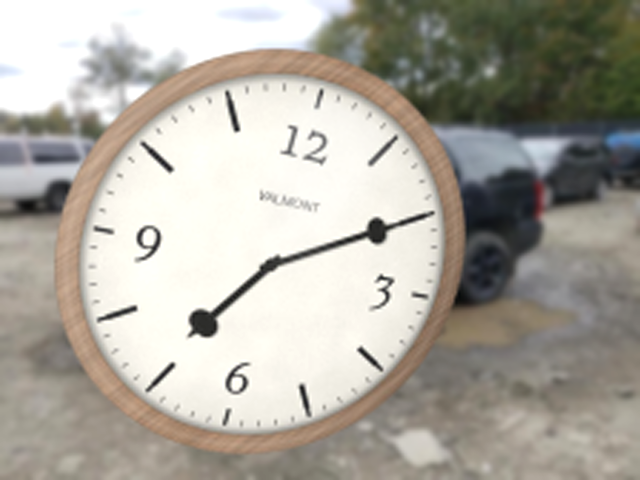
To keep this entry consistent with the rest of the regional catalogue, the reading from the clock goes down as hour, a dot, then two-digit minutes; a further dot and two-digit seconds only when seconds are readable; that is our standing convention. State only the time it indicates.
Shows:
7.10
